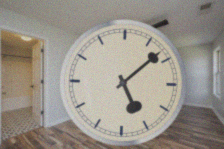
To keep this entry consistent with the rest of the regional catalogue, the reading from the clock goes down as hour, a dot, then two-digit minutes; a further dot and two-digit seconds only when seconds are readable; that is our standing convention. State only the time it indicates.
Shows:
5.08
